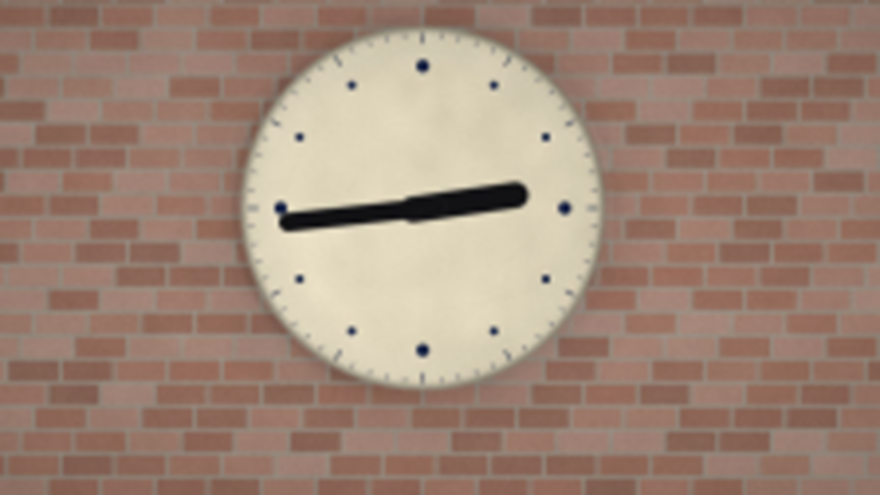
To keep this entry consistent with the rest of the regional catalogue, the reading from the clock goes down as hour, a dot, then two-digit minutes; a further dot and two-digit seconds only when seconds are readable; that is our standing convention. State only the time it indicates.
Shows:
2.44
